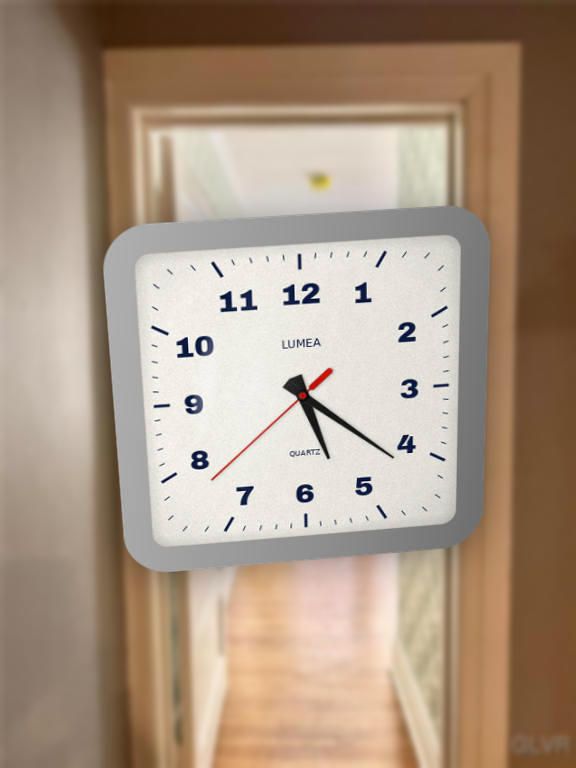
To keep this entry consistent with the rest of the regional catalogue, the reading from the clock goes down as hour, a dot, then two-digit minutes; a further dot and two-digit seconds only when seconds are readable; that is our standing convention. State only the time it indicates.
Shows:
5.21.38
